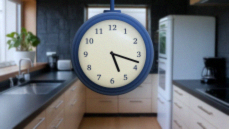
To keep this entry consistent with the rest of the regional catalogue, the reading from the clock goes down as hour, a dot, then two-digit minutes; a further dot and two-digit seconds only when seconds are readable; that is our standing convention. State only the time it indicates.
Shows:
5.18
